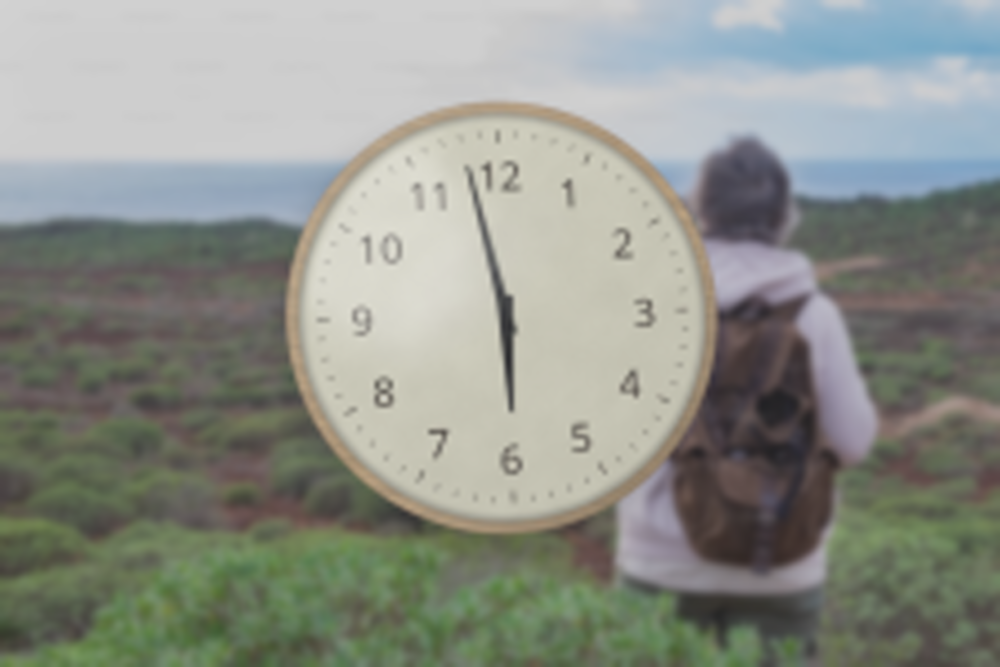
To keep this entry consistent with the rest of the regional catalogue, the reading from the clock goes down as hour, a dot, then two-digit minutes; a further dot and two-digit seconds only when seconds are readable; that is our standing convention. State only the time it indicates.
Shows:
5.58
